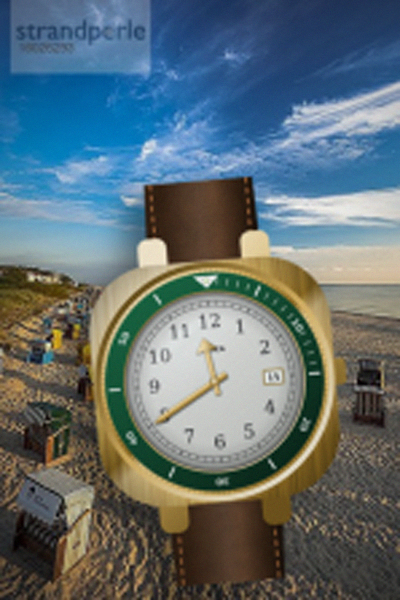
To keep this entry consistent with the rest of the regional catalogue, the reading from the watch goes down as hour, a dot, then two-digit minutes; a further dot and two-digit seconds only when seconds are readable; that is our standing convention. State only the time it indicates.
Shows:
11.40
